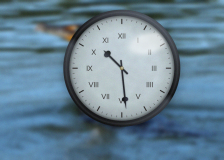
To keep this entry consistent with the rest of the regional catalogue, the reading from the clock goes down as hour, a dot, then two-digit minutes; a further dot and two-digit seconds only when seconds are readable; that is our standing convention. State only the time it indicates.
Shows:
10.29
